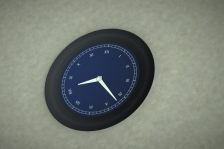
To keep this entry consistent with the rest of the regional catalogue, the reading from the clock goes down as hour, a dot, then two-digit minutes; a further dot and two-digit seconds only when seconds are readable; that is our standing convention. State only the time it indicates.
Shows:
8.22
